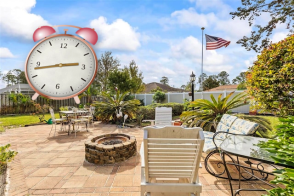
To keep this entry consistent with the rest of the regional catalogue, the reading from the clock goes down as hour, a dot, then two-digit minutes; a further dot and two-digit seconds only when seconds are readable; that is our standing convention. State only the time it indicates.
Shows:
2.43
